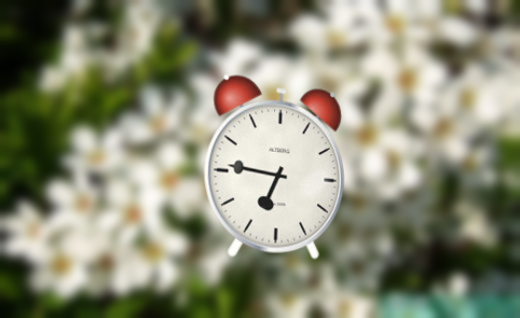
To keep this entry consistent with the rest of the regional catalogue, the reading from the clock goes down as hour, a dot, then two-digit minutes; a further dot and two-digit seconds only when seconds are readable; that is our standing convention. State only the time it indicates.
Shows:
6.46
